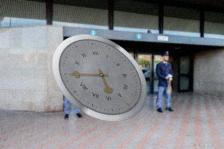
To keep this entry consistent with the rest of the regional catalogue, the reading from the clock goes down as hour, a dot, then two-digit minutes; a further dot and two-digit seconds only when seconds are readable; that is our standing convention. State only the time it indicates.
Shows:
5.45
